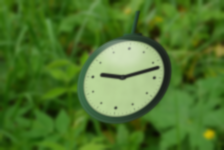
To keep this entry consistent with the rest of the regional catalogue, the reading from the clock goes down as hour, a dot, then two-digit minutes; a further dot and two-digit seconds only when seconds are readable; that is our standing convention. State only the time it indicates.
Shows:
9.12
